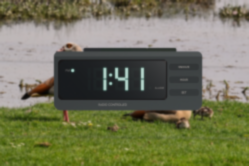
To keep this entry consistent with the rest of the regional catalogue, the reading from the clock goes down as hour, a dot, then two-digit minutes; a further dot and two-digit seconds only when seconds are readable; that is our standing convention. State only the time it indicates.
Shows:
1.41
